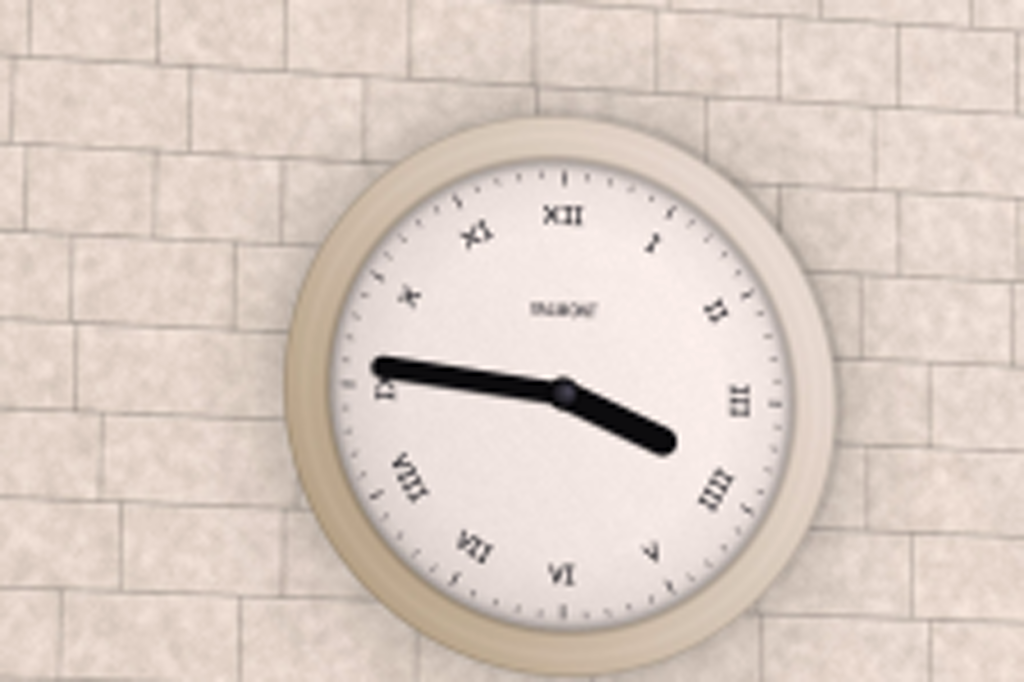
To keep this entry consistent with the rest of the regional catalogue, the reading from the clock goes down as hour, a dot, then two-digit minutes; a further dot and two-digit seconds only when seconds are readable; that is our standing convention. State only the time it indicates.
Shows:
3.46
